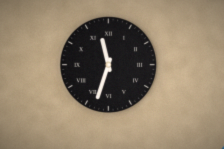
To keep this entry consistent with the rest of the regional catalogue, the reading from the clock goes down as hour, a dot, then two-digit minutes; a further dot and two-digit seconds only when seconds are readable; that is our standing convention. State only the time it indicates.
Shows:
11.33
